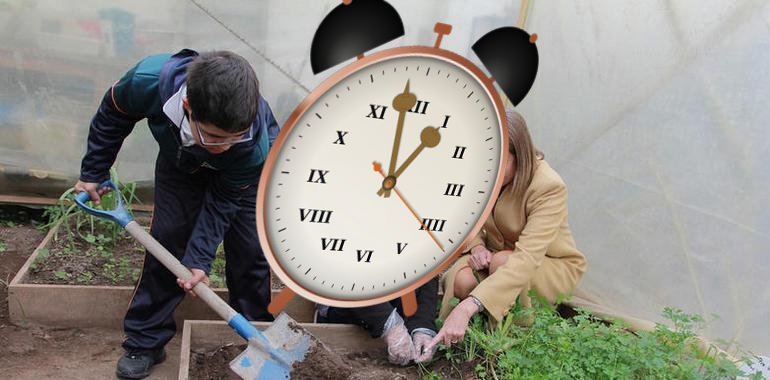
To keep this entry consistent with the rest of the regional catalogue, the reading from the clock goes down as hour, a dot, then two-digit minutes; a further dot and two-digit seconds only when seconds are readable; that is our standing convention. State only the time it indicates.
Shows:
12.58.21
